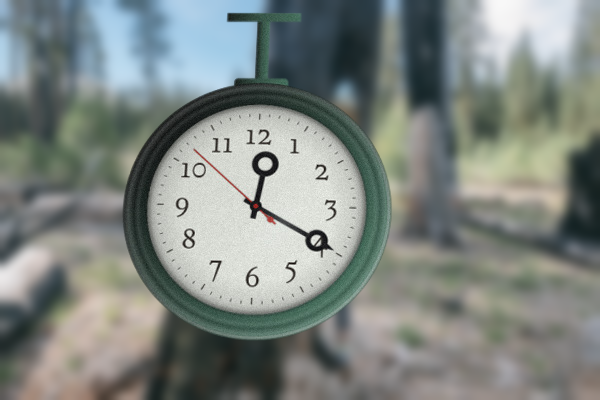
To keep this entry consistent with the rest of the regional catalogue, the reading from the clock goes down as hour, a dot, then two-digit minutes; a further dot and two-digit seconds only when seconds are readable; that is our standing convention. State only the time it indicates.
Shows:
12.19.52
